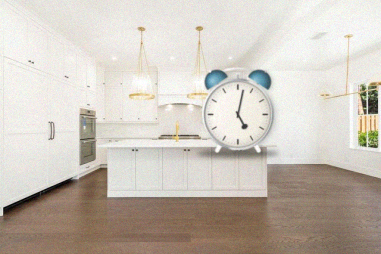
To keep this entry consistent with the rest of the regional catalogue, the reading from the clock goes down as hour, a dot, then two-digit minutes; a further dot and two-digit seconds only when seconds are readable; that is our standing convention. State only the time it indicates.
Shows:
5.02
